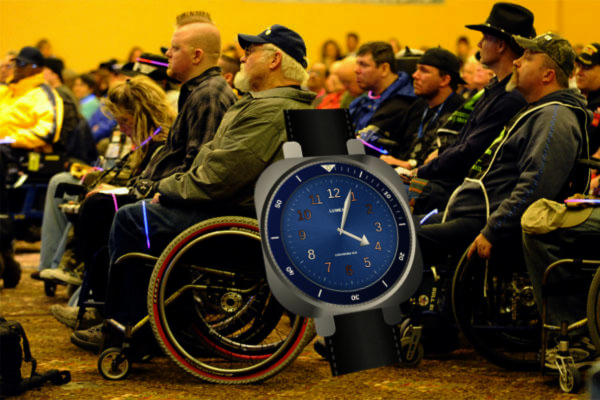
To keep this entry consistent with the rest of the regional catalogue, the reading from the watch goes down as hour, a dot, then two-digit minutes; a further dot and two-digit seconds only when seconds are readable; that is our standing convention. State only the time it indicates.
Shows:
4.04
